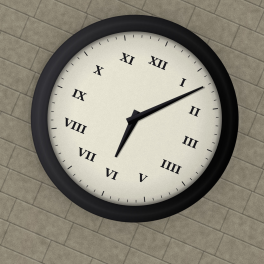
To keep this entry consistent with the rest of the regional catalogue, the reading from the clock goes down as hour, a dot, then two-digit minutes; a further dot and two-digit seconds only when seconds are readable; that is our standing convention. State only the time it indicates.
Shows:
6.07
